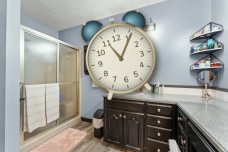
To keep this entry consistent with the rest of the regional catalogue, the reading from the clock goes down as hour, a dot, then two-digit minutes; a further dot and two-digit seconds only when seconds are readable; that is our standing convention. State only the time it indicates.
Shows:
11.06
